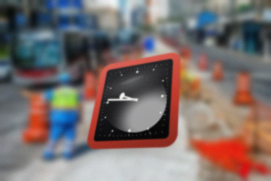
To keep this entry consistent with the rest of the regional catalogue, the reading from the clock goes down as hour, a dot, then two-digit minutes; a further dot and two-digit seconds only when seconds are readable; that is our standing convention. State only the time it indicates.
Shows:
9.46
